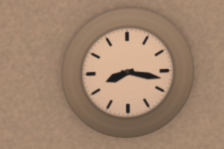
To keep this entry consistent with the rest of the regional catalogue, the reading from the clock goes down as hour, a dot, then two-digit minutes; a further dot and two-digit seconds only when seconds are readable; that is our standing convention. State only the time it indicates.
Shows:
8.17
